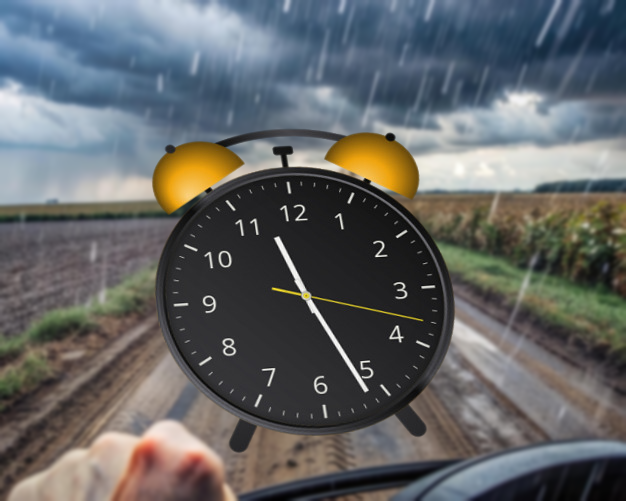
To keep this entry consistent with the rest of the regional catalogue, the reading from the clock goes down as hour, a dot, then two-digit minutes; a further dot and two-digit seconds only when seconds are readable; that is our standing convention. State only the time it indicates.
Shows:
11.26.18
